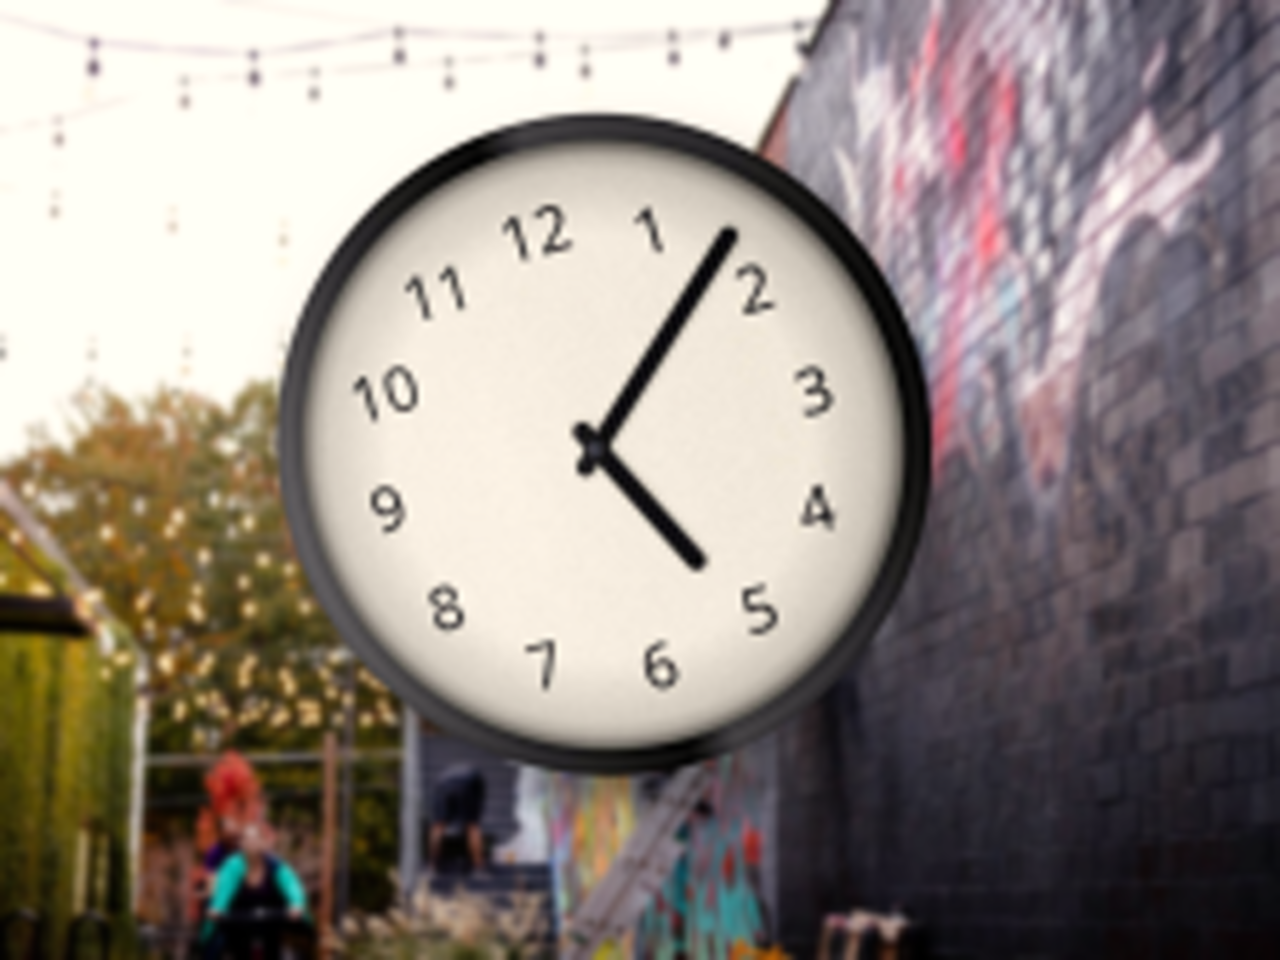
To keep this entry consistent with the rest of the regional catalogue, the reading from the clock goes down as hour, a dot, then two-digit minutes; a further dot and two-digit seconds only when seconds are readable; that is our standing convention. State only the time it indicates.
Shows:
5.08
